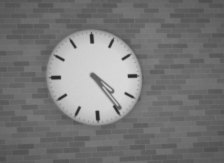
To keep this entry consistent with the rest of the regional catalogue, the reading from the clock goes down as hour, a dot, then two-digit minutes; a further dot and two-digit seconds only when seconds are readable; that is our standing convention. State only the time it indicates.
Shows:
4.24
